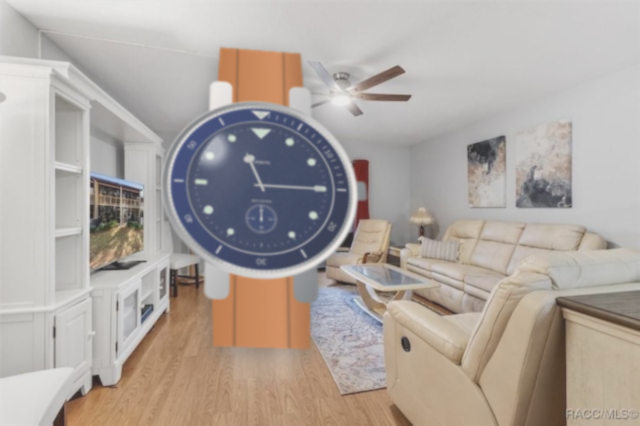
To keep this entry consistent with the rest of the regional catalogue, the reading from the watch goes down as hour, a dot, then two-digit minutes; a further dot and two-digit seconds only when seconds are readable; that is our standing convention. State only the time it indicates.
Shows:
11.15
